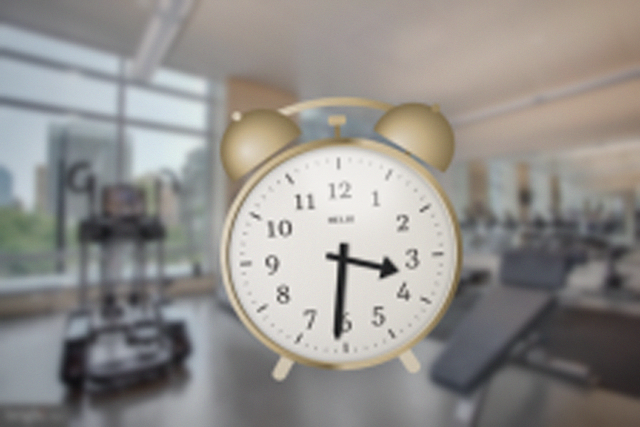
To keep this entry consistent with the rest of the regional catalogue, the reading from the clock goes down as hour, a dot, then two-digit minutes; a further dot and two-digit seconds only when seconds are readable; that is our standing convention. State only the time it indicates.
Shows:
3.31
